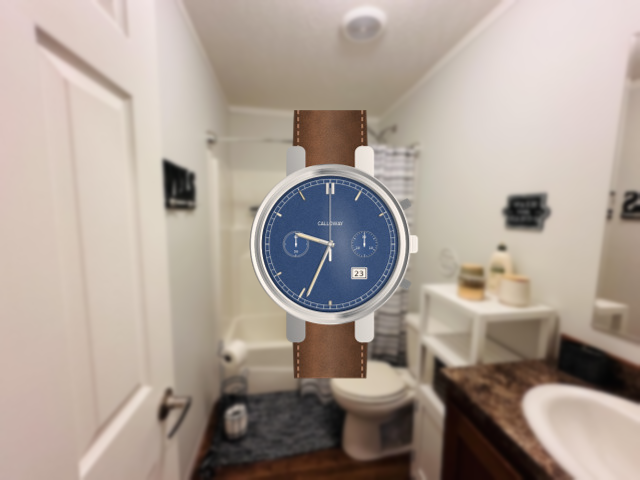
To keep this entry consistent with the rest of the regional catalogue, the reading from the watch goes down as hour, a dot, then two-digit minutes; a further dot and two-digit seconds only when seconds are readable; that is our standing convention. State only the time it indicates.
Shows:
9.34
